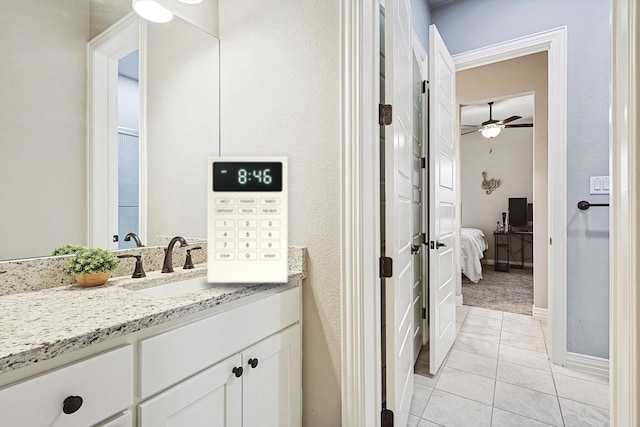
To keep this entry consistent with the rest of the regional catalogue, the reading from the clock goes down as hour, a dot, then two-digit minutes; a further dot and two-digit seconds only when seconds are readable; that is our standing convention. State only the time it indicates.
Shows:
8.46
